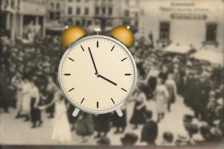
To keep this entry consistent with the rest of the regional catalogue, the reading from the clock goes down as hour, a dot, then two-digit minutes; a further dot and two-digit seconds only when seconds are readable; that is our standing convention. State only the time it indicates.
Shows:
3.57
